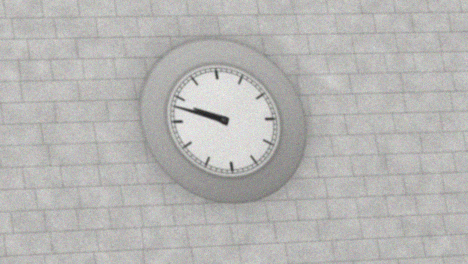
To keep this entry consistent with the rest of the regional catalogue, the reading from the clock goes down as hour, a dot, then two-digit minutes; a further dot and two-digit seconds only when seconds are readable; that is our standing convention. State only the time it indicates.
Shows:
9.48
